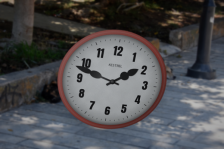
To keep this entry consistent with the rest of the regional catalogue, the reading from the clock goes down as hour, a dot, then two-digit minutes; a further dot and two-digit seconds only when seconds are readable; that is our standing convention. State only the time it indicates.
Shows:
1.48
